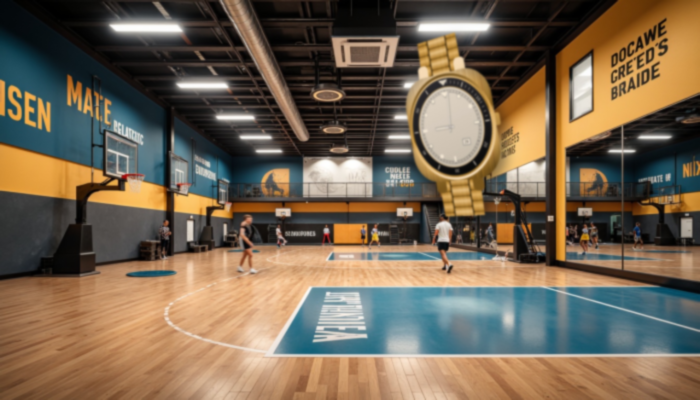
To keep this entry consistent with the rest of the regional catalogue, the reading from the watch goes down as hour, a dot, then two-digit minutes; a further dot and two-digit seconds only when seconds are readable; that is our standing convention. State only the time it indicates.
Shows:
9.01
